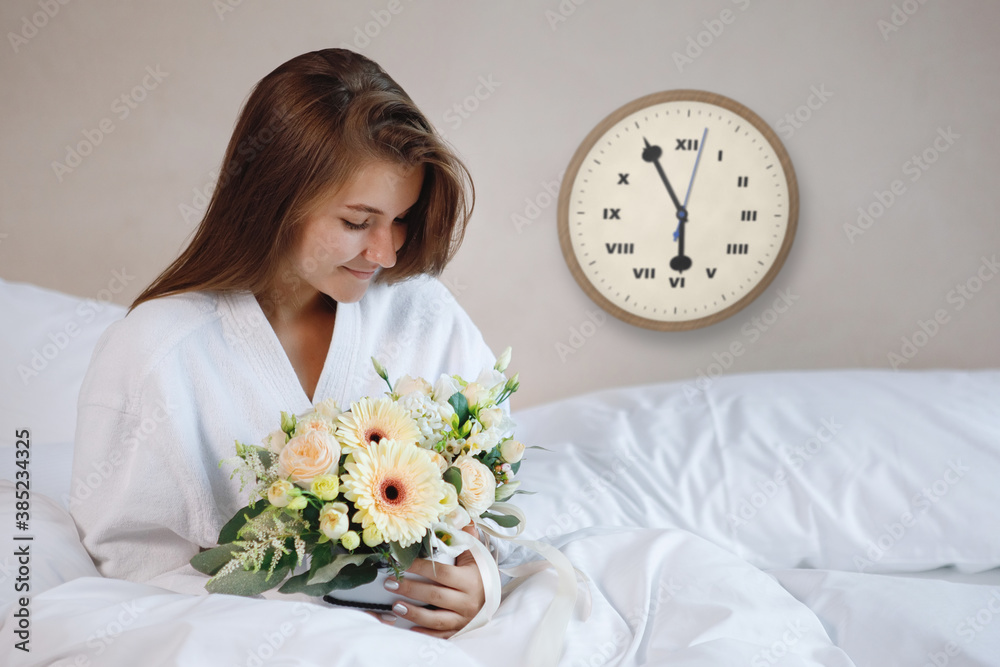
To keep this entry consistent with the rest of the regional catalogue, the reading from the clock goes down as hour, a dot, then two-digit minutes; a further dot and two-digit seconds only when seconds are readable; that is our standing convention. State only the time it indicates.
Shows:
5.55.02
